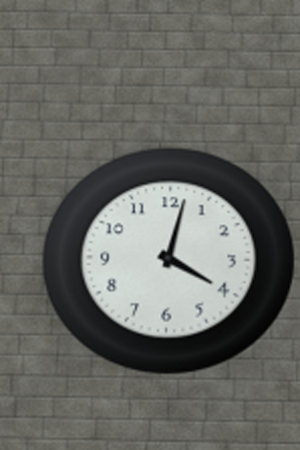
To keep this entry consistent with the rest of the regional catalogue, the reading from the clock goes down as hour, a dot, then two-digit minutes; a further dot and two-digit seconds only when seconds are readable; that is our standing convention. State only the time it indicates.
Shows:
4.02
